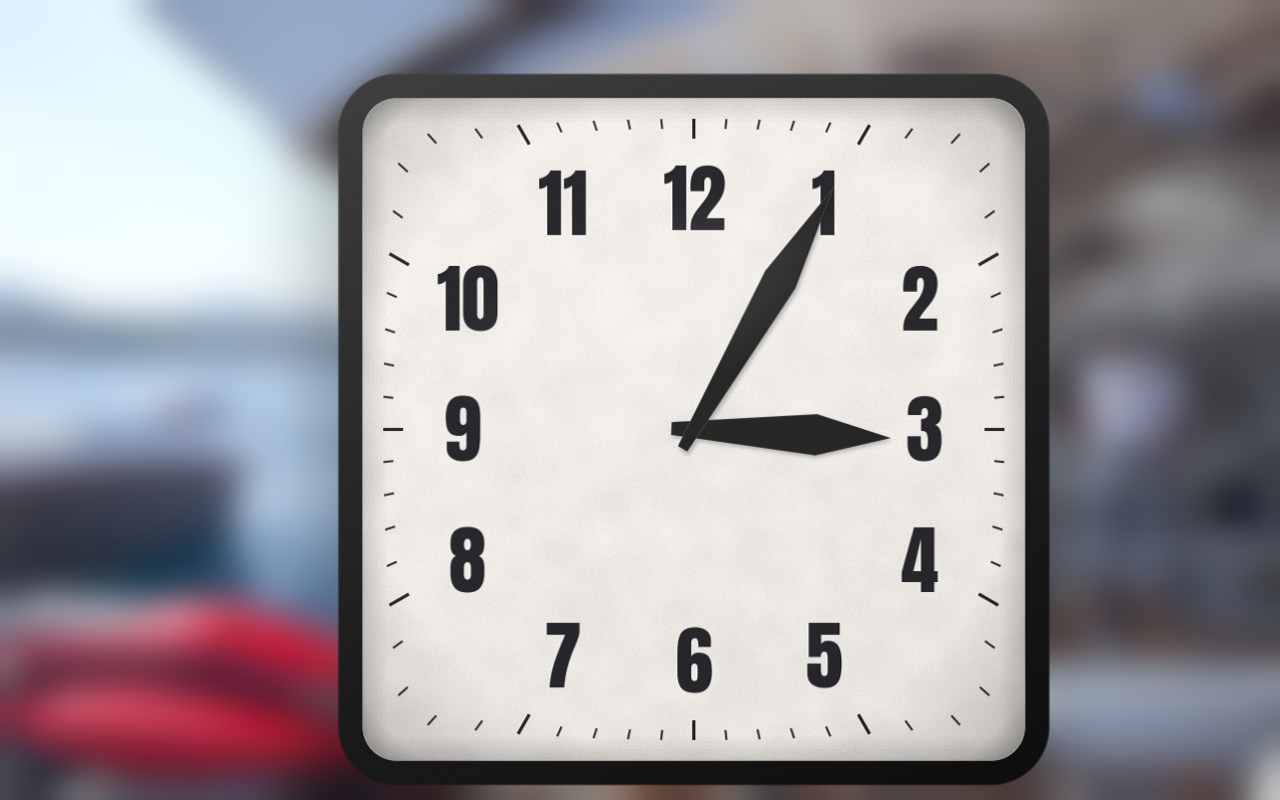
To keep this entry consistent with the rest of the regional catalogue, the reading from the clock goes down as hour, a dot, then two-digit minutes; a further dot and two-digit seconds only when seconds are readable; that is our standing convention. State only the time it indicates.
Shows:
3.05
